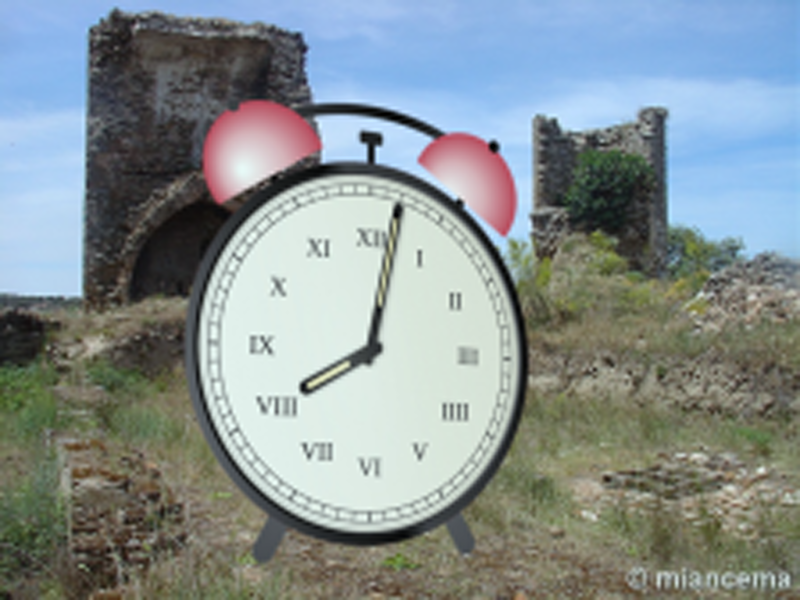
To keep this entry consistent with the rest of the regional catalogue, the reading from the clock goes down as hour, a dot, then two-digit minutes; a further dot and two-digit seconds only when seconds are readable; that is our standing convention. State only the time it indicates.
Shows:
8.02
